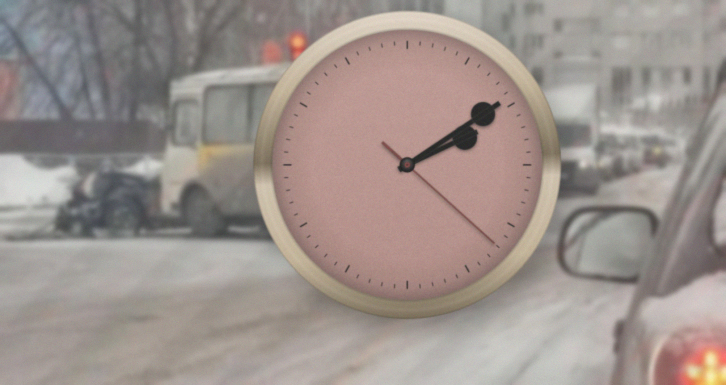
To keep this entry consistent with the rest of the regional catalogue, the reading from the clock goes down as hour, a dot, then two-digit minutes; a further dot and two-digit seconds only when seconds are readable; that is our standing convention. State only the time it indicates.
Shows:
2.09.22
